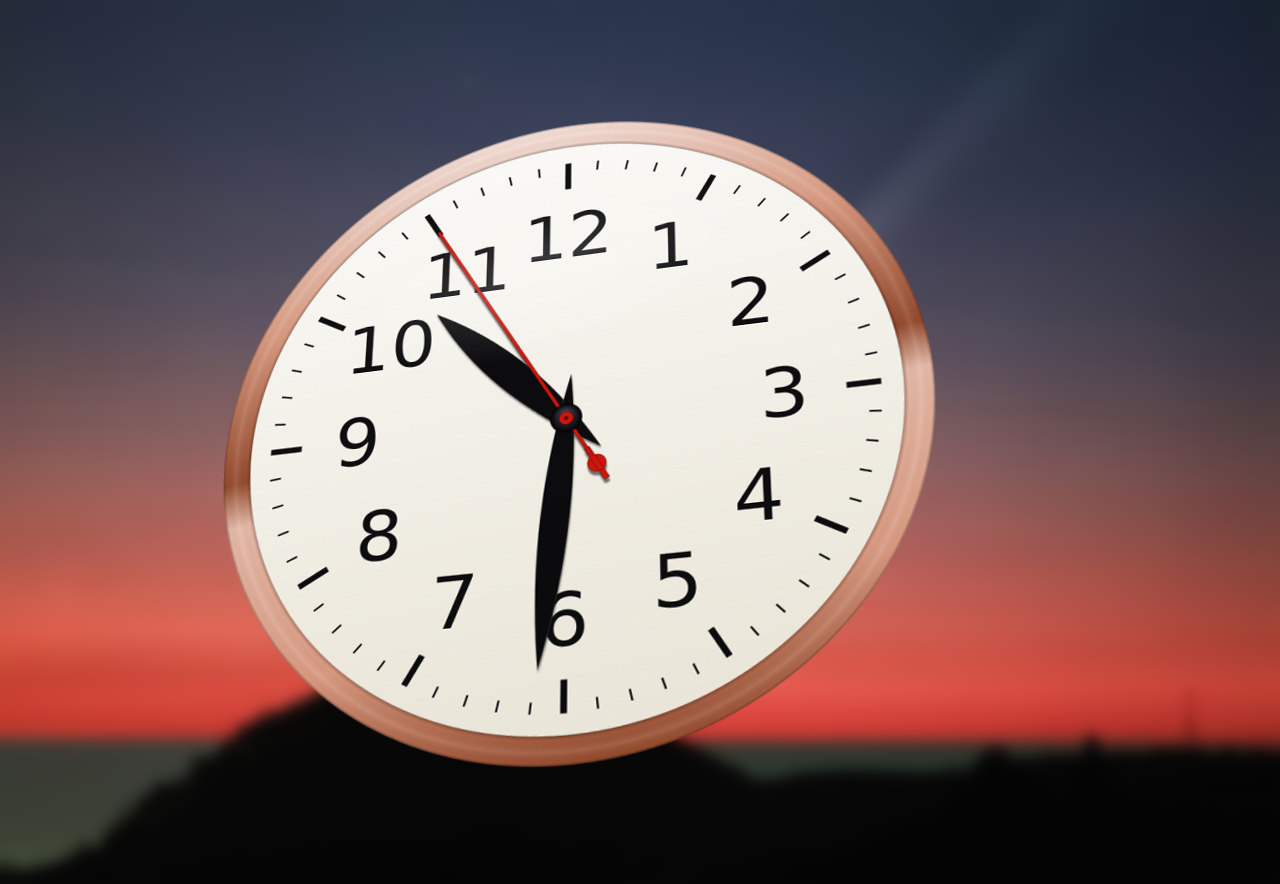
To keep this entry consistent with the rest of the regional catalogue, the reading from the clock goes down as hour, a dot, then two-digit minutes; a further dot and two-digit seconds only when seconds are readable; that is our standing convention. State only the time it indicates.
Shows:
10.30.55
